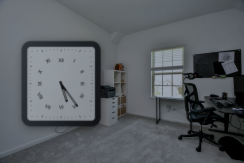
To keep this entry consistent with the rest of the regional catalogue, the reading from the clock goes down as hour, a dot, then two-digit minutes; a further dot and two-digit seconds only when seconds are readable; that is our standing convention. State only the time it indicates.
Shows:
5.24
